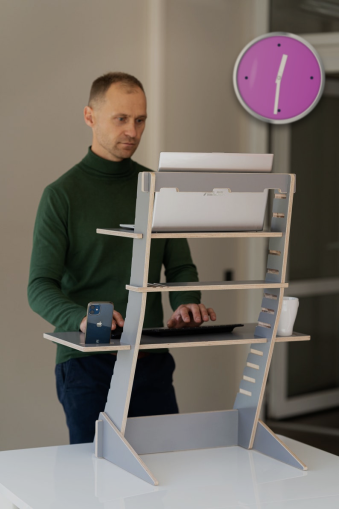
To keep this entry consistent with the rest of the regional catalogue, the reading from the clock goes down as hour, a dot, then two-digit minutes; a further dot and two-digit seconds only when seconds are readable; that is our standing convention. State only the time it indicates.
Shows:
12.31
